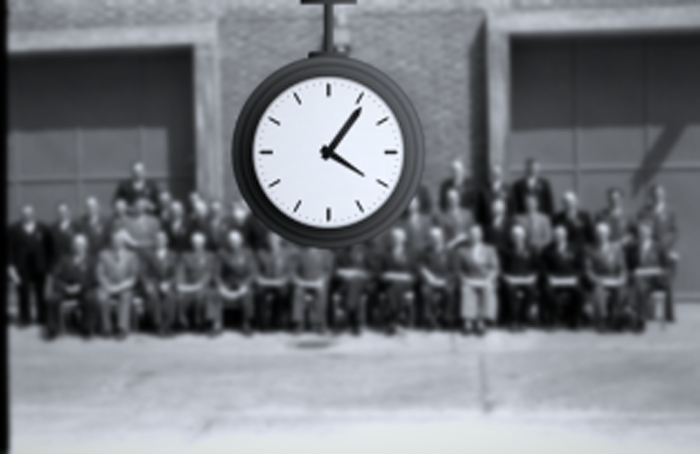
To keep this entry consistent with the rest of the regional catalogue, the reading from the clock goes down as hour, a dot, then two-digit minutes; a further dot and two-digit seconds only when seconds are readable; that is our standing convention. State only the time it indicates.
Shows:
4.06
